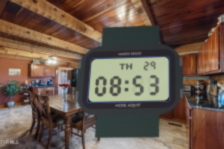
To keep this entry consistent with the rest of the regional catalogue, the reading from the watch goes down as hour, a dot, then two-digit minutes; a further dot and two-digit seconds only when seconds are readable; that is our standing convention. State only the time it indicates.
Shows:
8.53
